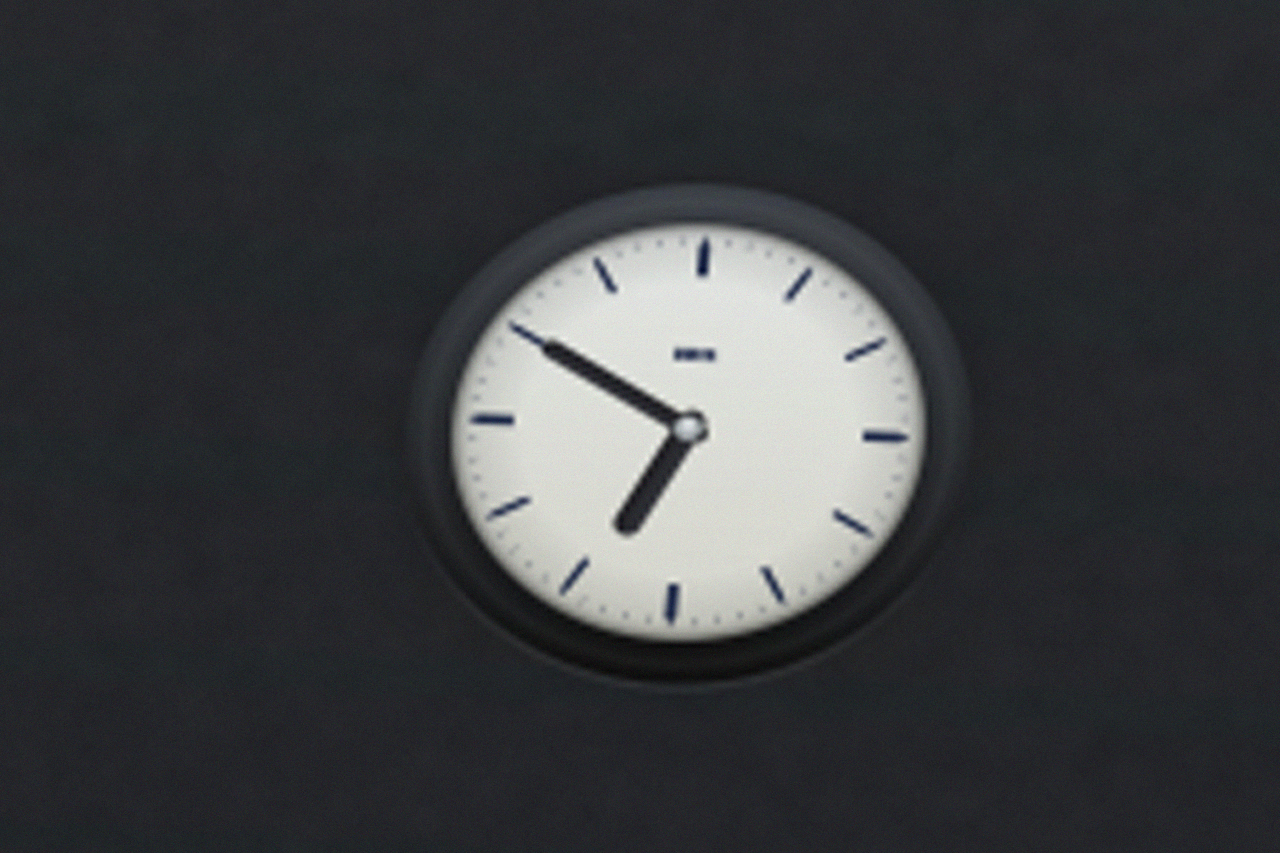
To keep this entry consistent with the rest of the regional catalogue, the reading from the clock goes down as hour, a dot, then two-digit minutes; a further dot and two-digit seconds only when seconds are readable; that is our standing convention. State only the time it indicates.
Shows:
6.50
